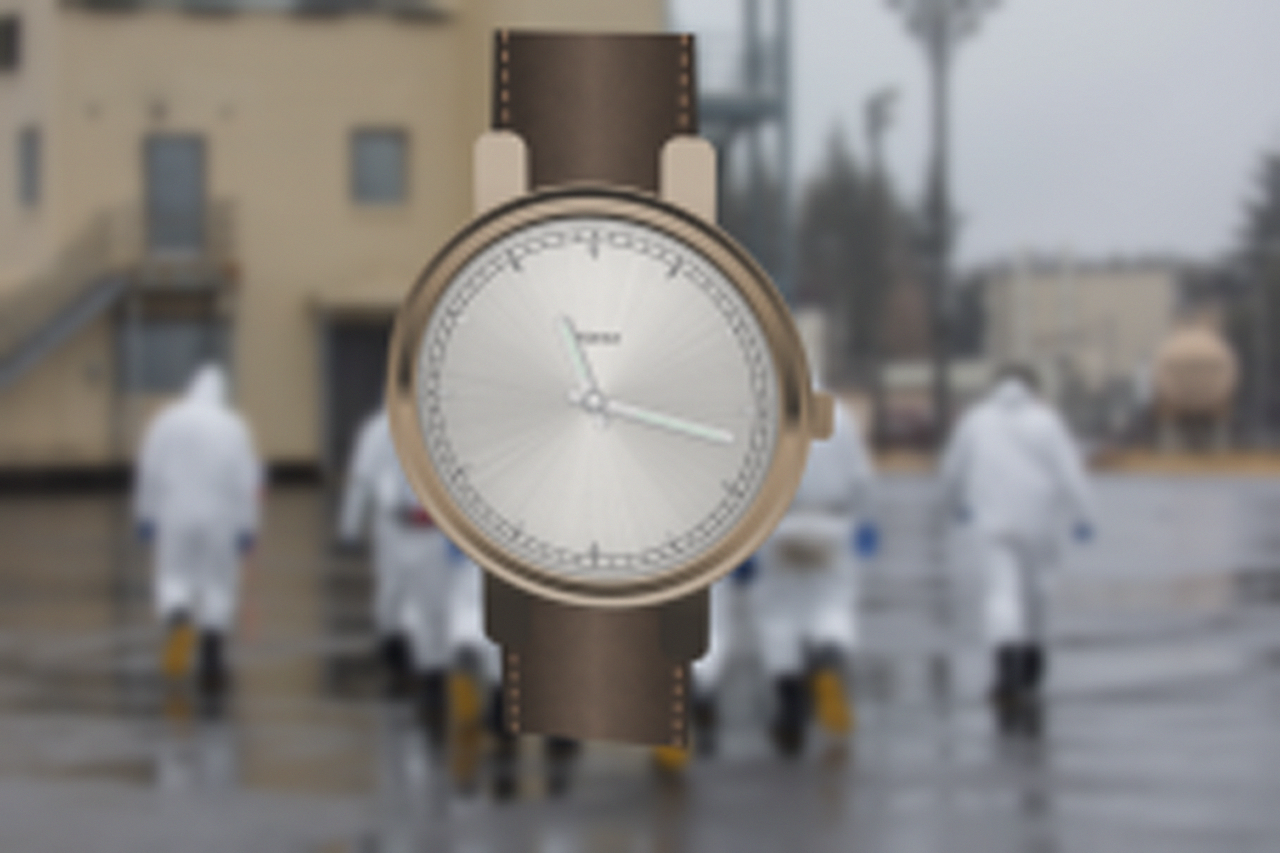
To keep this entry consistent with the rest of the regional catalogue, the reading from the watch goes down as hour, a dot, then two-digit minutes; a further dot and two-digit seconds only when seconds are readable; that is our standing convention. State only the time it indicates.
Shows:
11.17
